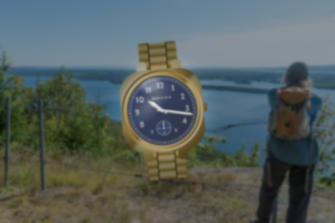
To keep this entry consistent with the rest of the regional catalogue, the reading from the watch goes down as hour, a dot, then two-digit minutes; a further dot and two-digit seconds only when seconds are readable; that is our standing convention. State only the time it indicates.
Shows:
10.17
